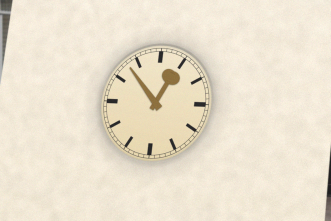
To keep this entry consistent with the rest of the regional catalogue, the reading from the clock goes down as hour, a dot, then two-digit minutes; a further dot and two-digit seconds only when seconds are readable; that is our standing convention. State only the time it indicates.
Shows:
12.53
